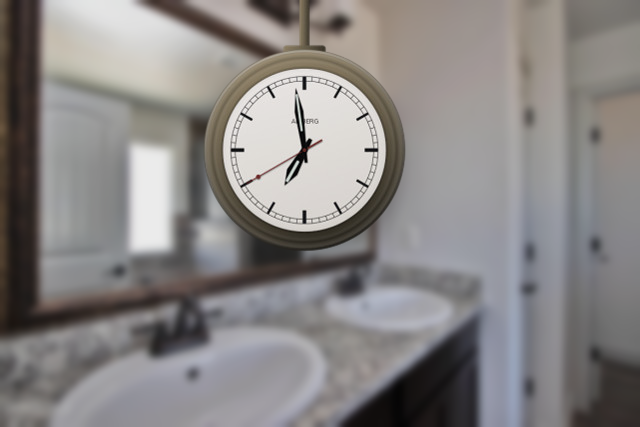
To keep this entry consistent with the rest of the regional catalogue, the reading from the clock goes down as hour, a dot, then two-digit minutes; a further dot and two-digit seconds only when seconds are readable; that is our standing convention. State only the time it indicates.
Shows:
6.58.40
